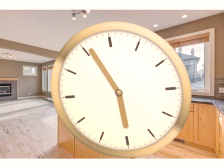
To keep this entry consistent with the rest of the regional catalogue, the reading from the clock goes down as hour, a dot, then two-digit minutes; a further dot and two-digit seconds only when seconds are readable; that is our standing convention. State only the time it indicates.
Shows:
5.56
